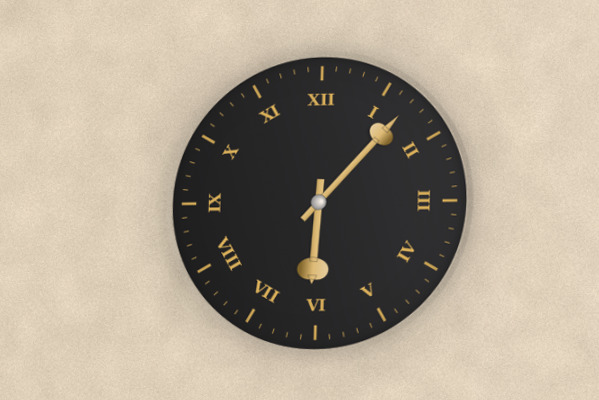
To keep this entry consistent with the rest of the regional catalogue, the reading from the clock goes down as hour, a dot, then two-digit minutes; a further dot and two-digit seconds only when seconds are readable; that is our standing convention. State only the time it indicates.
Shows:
6.07
